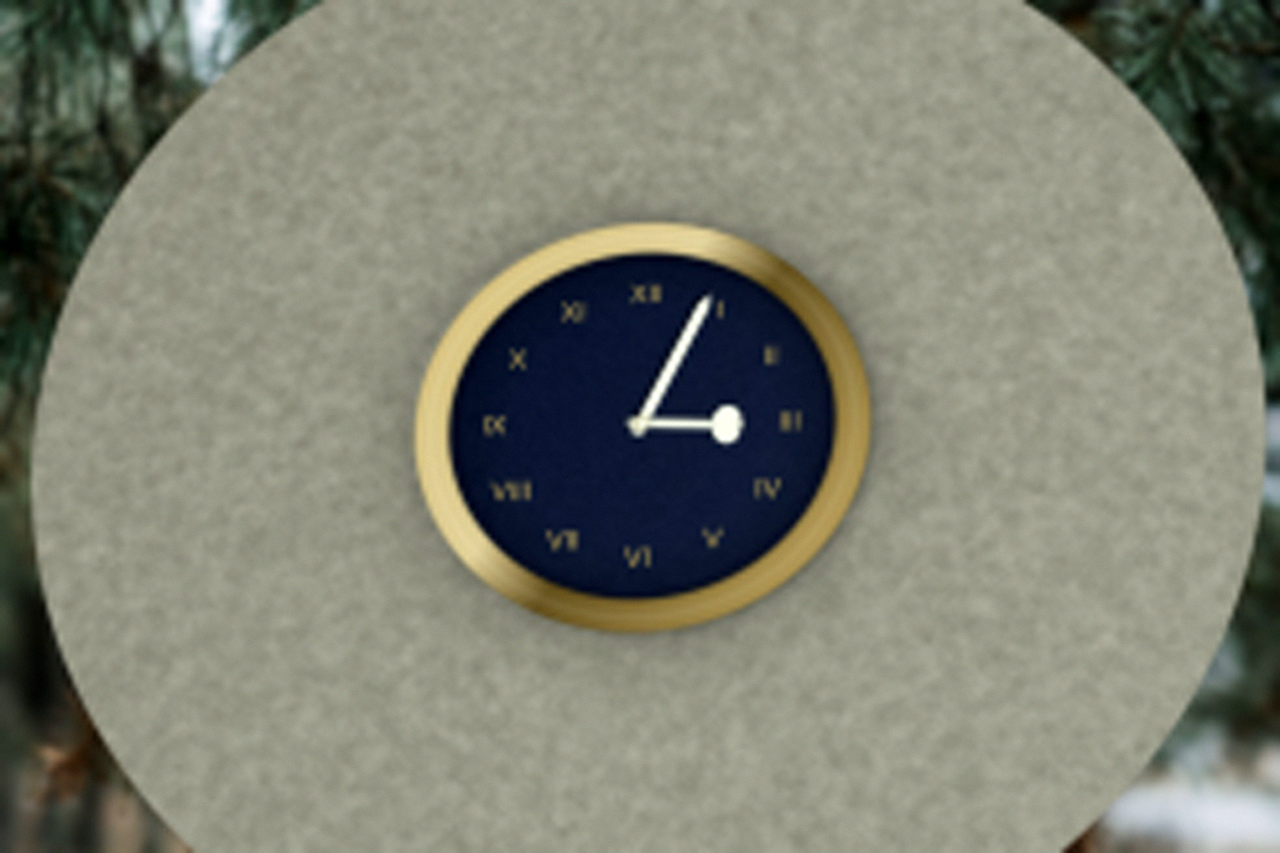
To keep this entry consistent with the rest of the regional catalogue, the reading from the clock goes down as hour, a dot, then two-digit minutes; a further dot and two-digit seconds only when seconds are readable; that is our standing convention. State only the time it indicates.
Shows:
3.04
